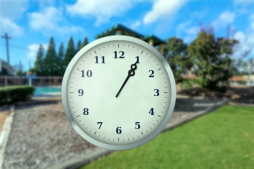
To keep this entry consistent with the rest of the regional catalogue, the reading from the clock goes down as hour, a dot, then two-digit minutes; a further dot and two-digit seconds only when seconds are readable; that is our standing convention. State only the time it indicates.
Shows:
1.05
